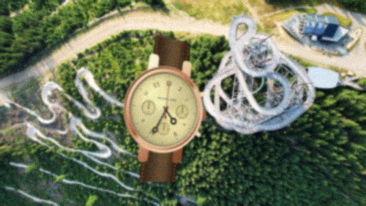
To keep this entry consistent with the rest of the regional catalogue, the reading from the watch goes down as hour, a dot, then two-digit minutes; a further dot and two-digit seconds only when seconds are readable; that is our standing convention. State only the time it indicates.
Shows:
4.34
